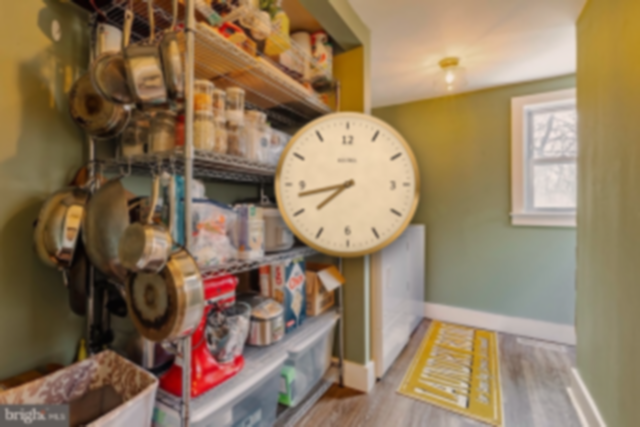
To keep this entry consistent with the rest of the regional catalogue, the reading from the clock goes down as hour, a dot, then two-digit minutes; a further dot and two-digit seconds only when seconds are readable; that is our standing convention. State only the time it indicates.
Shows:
7.43
